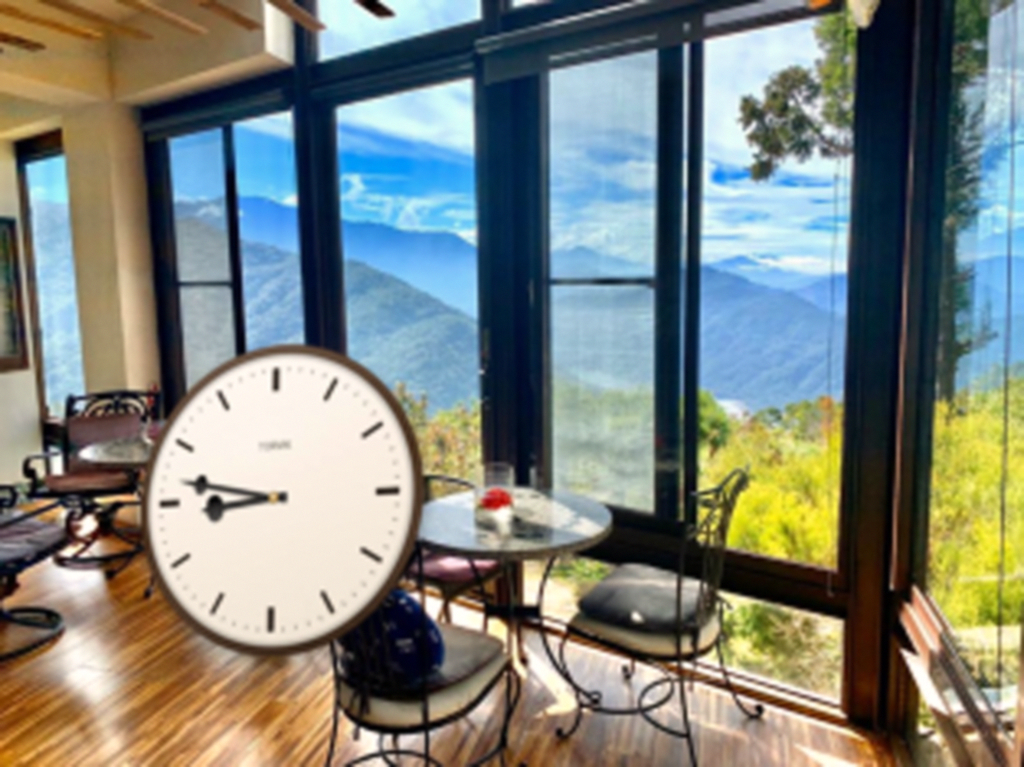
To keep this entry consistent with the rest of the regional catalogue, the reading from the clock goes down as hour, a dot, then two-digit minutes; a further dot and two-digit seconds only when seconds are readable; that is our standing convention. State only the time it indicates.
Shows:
8.47
